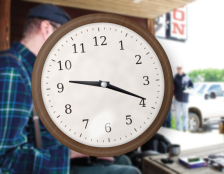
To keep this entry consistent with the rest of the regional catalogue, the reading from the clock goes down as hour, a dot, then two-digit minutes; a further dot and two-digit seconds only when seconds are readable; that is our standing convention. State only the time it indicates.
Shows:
9.19
